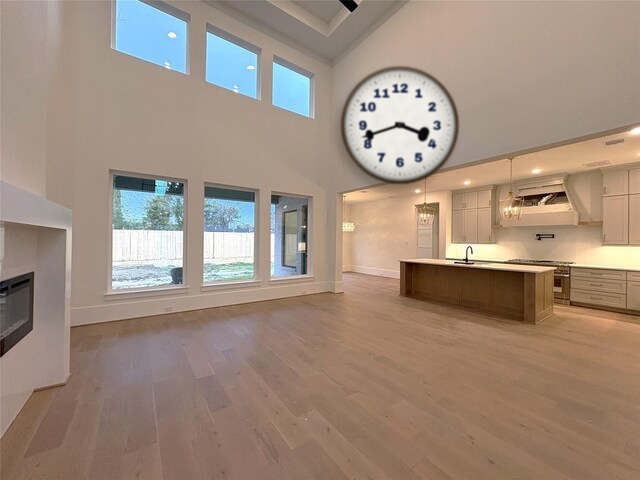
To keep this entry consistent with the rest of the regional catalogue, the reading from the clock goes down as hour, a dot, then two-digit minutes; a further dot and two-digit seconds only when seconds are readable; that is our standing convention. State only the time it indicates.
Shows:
3.42
